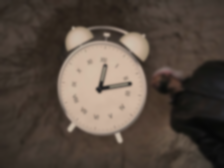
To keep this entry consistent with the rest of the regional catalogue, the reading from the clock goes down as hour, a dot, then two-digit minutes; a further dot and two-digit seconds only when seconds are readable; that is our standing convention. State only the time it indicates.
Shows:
12.12
